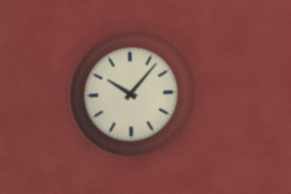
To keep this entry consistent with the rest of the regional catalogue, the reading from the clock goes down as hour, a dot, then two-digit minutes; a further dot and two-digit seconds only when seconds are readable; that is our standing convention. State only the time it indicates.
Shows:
10.07
